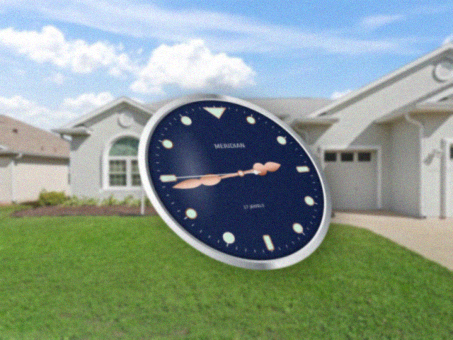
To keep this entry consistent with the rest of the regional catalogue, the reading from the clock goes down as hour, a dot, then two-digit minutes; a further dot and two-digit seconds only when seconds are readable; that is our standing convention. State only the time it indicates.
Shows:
2.43.45
